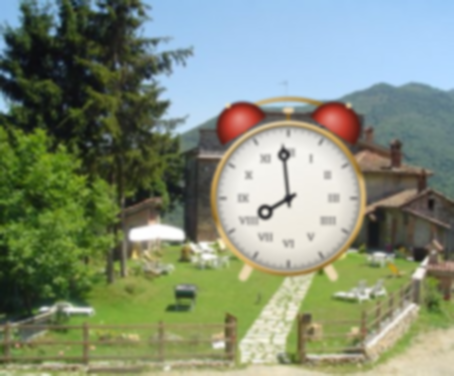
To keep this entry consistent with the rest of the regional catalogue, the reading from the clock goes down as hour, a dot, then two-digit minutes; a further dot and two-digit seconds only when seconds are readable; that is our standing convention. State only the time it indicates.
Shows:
7.59
